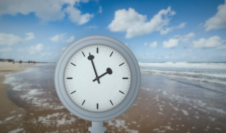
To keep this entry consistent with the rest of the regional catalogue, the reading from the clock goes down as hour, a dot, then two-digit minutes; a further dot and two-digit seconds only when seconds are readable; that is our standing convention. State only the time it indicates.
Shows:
1.57
